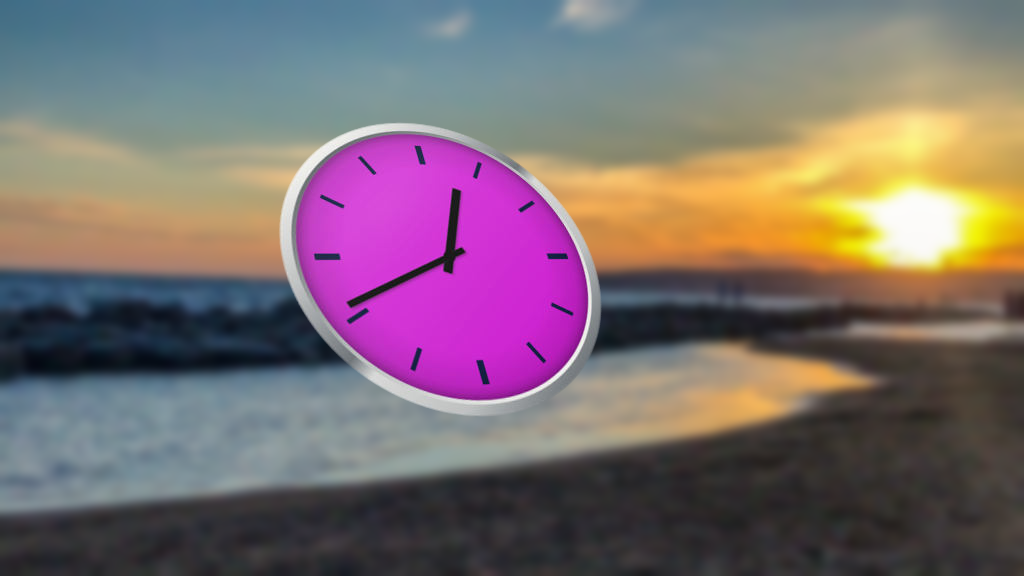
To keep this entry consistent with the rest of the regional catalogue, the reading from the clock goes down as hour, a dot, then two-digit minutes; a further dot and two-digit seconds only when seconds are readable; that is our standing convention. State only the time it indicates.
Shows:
12.41
